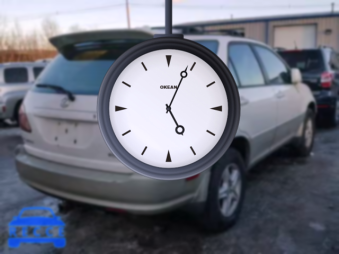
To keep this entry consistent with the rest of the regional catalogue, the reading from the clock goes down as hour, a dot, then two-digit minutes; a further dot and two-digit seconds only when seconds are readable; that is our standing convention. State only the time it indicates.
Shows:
5.04
